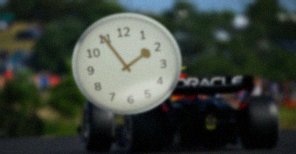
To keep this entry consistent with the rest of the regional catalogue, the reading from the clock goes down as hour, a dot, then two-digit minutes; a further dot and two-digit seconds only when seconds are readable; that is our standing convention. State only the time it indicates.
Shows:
1.55
